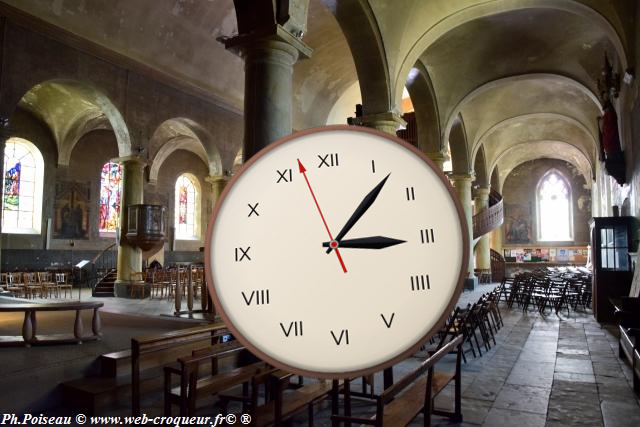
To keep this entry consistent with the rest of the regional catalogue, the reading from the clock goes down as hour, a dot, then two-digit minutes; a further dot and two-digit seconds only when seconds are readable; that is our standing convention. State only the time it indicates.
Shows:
3.06.57
